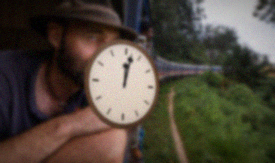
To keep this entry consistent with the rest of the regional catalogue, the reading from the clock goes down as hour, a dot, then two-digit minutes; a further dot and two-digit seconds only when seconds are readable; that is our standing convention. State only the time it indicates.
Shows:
12.02
